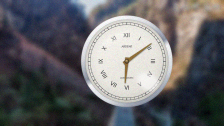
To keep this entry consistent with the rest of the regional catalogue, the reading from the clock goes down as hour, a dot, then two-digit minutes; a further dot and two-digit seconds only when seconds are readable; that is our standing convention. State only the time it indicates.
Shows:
6.09
